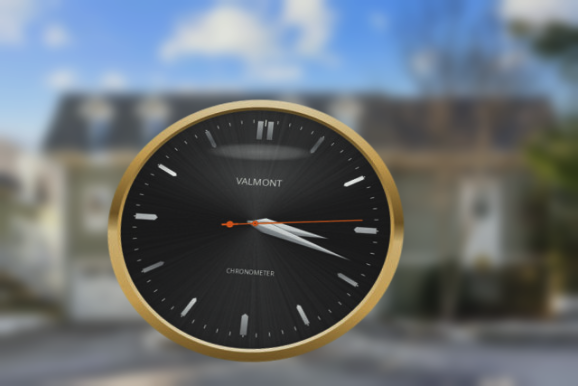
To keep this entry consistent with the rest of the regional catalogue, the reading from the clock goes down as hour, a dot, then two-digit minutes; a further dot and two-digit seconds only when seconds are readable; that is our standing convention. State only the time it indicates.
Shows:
3.18.14
